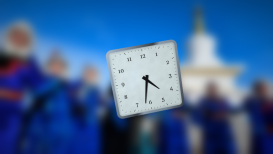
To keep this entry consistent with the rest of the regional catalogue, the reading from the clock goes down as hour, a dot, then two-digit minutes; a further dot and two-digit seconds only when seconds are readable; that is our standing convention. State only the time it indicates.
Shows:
4.32
